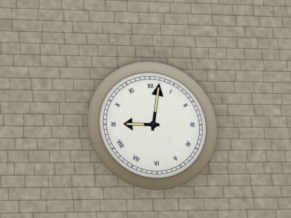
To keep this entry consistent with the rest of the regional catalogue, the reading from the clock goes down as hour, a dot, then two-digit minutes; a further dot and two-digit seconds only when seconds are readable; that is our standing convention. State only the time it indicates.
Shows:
9.02
